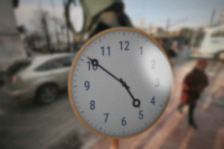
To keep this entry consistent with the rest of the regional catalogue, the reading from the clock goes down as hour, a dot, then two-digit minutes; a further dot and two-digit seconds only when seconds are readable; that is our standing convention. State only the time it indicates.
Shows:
4.51
